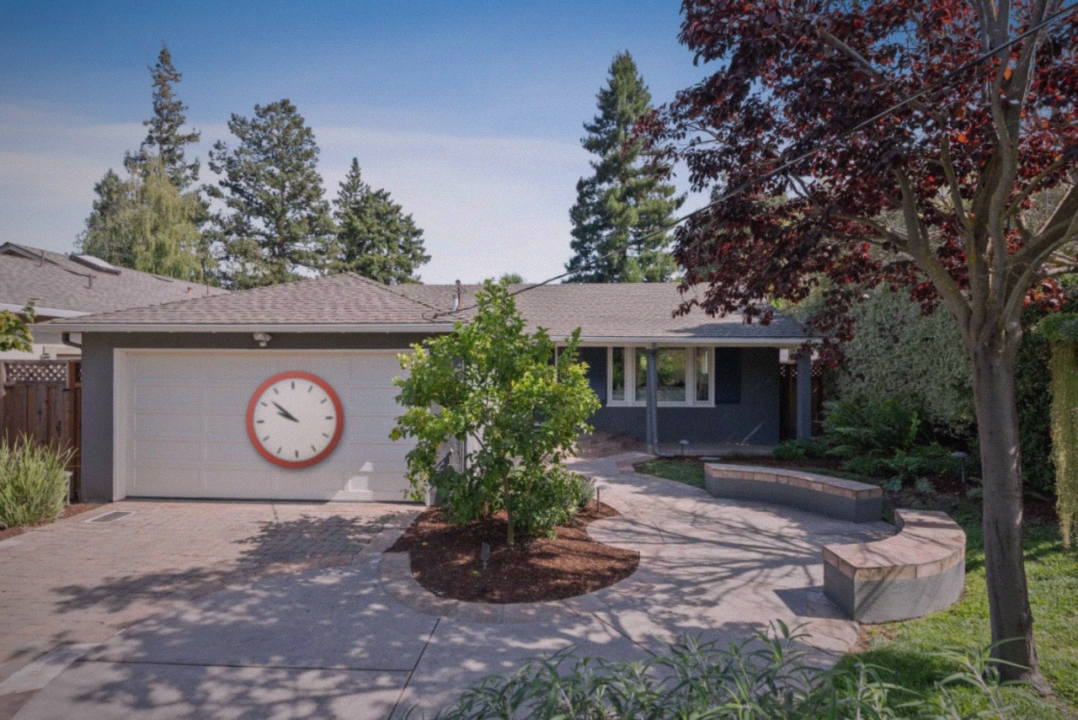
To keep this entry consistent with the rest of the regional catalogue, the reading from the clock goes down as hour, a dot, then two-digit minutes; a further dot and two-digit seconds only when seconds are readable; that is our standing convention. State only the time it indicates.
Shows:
9.52
